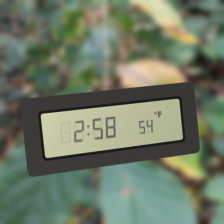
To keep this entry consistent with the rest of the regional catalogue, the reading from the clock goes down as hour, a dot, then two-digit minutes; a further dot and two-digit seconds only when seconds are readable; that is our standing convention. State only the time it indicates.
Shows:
2.58
